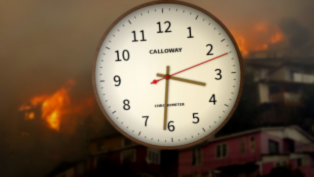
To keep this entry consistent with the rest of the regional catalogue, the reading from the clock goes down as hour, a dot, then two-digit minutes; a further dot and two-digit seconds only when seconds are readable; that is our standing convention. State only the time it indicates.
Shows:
3.31.12
